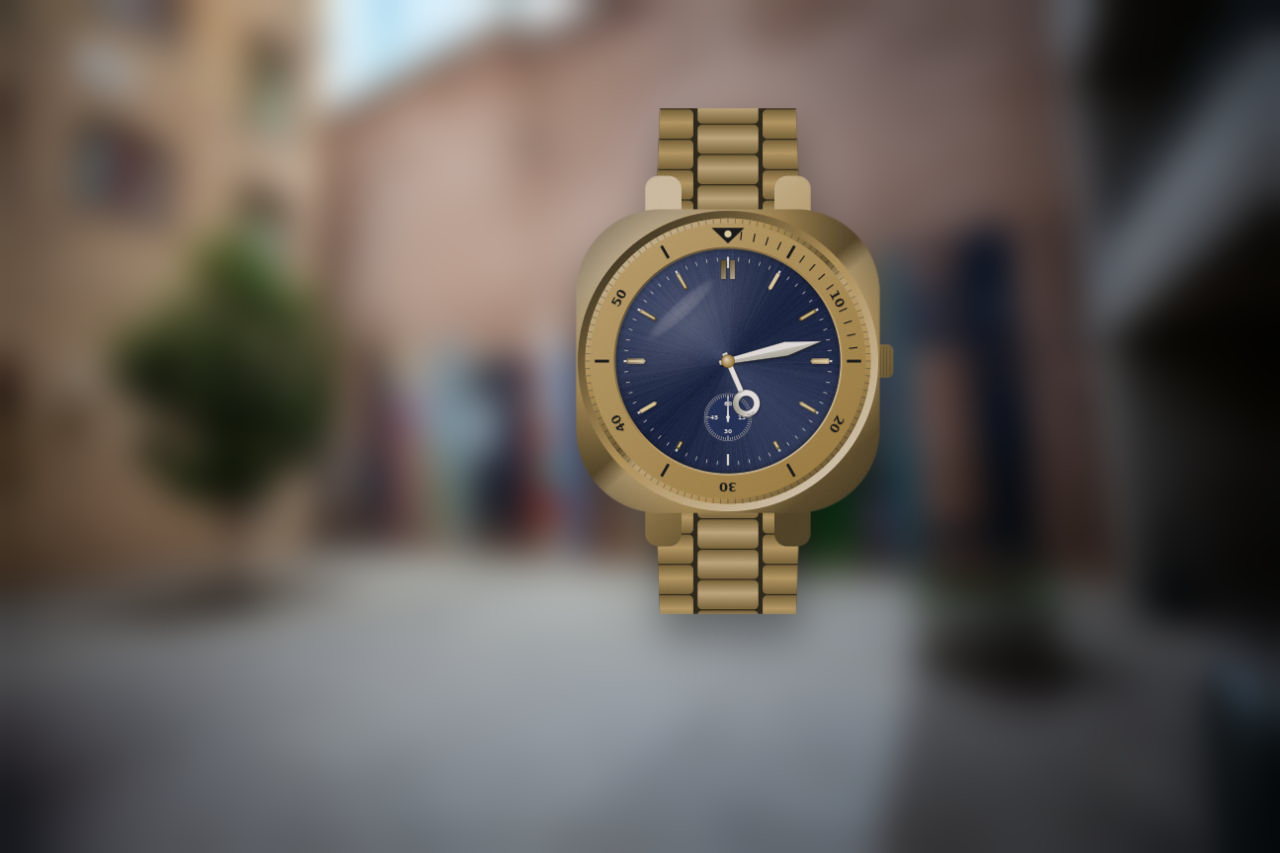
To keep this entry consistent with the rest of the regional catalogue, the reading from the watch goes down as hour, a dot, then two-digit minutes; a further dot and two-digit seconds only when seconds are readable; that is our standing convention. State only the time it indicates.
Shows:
5.13
